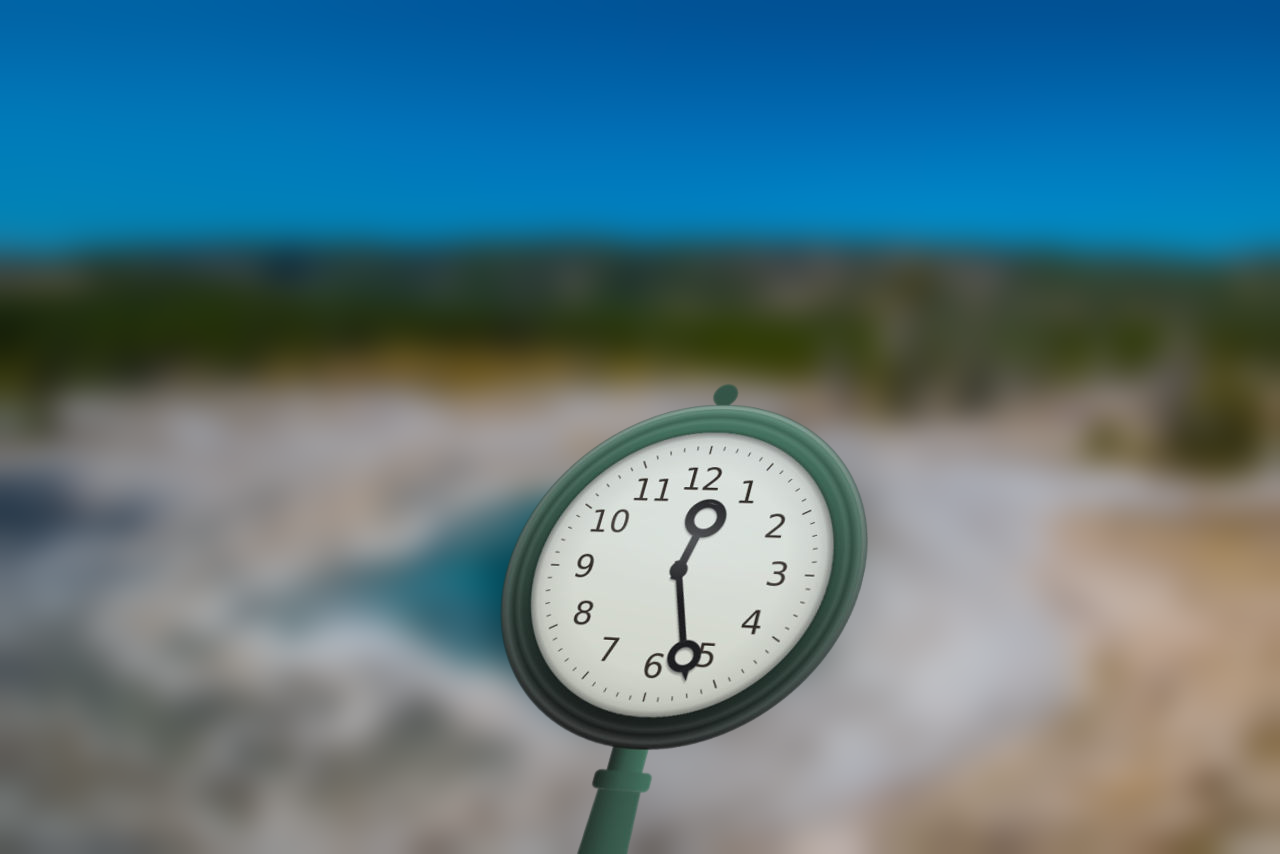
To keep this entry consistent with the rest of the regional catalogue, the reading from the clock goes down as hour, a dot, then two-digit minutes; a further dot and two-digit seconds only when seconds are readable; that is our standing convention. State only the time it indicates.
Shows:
12.27
